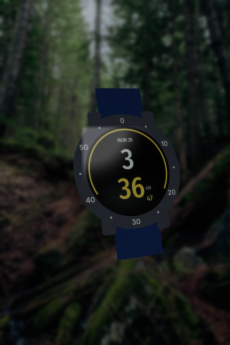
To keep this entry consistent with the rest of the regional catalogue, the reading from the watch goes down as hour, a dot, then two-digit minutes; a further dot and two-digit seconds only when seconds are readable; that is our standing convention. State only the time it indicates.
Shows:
3.36
